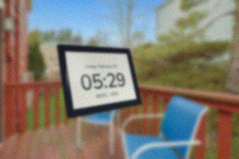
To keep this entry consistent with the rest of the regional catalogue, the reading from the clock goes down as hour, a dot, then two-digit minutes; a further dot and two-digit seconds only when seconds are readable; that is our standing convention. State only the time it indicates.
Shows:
5.29
